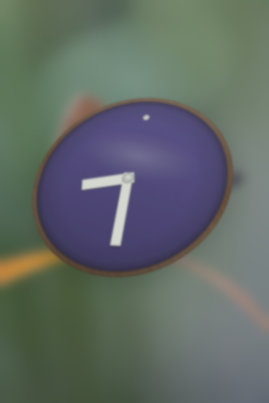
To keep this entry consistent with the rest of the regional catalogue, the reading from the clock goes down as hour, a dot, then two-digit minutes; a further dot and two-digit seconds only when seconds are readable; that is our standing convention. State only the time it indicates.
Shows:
8.29
